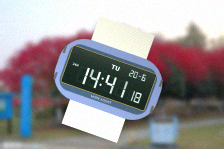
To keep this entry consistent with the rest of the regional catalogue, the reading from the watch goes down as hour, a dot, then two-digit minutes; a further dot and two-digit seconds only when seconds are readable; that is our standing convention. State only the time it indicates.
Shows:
14.41.18
